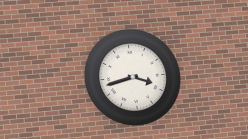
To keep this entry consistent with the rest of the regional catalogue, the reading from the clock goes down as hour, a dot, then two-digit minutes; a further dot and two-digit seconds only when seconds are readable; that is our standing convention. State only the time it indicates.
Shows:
3.43
